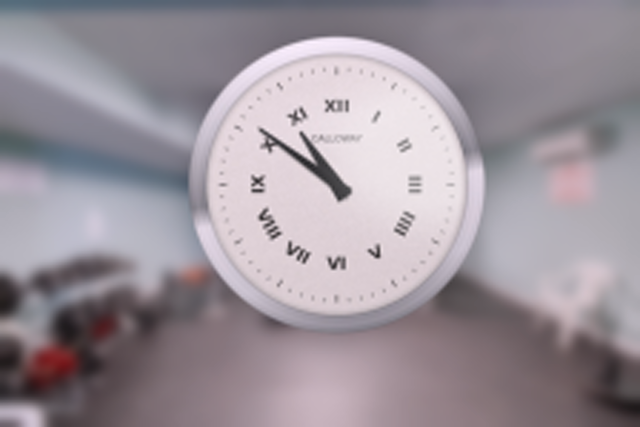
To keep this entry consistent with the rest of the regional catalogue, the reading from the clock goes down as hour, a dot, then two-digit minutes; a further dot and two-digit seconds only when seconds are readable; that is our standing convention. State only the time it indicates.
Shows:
10.51
